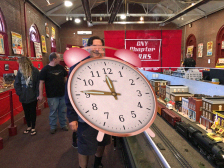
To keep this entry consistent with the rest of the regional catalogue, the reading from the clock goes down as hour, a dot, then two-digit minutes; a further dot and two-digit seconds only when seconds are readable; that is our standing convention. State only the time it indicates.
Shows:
11.46
